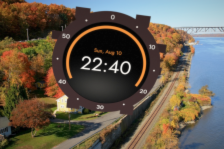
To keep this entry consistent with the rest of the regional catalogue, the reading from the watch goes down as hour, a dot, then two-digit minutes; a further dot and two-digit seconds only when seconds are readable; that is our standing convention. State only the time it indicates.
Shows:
22.40
